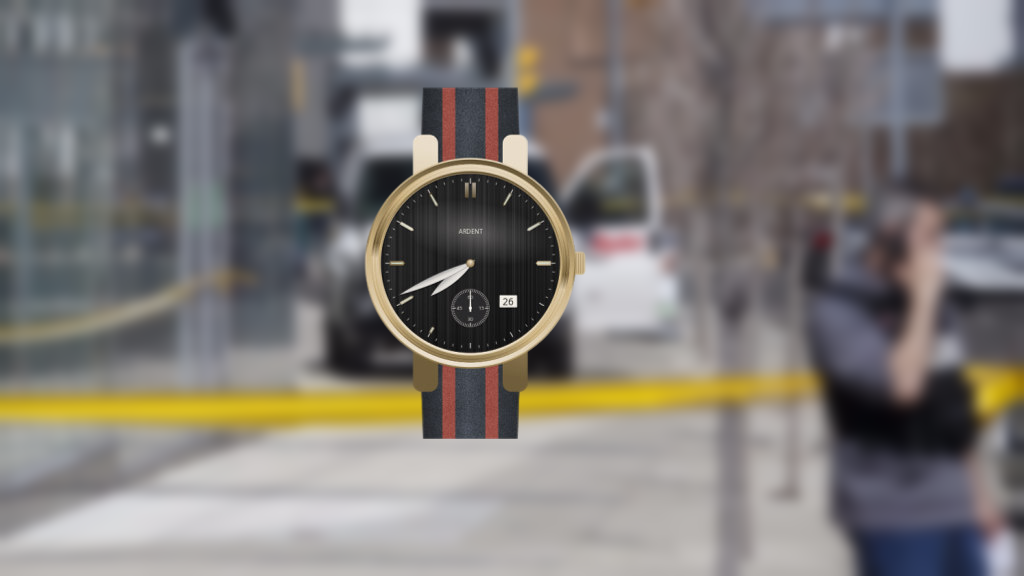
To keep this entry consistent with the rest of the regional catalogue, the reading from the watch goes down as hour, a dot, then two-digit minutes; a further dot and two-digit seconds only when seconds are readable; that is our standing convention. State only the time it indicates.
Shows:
7.41
